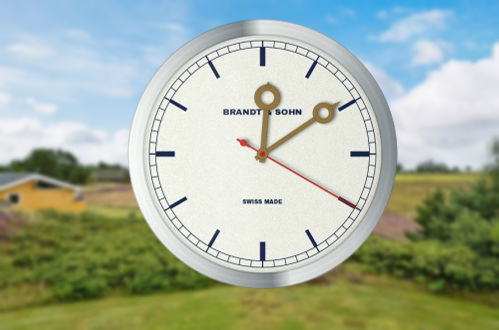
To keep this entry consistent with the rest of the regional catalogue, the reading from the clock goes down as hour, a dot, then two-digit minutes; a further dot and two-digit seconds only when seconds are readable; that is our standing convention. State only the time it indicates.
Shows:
12.09.20
